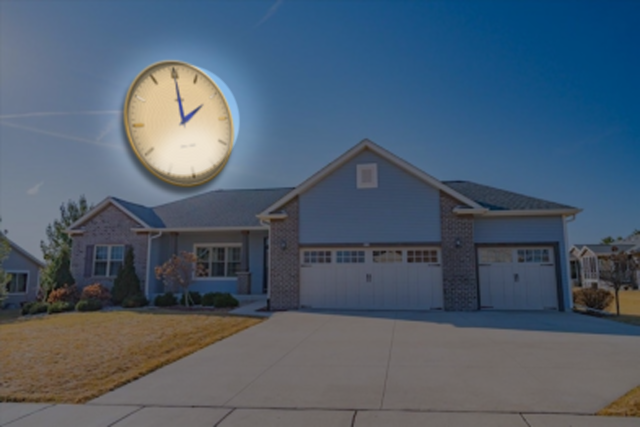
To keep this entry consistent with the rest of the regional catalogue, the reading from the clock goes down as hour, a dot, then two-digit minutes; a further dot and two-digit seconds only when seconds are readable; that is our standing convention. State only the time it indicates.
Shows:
2.00
